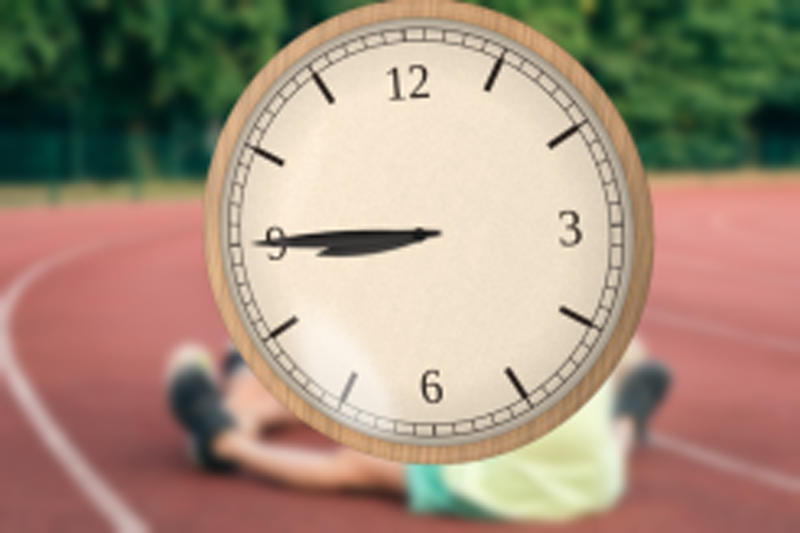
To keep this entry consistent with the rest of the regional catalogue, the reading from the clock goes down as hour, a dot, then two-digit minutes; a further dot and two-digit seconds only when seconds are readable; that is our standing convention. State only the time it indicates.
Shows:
8.45
